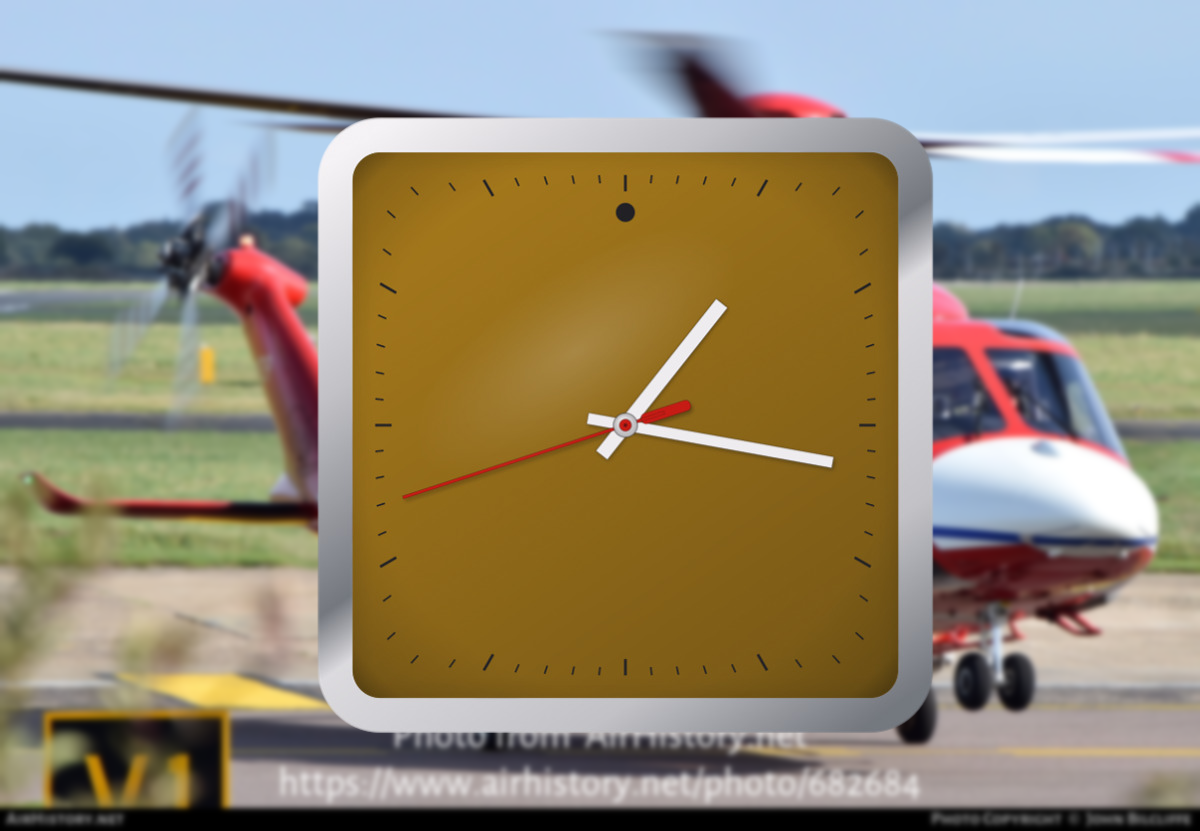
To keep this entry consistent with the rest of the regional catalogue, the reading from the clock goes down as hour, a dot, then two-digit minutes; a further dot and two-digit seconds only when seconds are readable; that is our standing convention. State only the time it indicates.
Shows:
1.16.42
